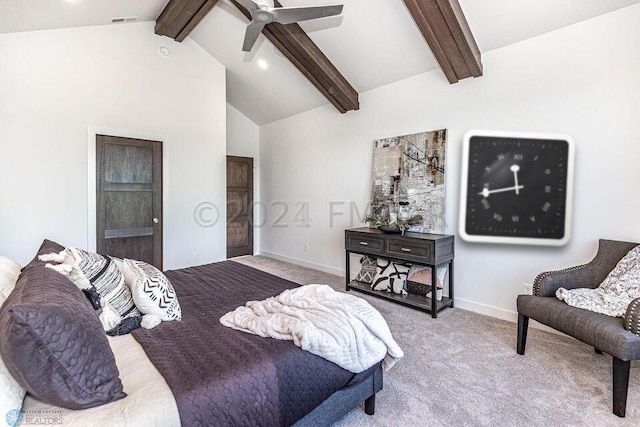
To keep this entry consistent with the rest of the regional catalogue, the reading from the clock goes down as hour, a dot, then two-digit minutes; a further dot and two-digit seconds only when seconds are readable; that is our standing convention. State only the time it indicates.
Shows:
11.43
